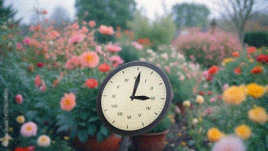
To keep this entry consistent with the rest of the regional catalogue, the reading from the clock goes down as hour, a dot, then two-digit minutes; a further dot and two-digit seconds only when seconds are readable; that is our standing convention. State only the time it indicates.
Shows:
3.01
